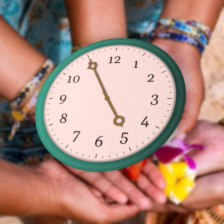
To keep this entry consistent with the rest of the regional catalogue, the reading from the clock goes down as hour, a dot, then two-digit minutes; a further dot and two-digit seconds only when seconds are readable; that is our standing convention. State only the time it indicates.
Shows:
4.55
